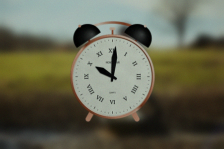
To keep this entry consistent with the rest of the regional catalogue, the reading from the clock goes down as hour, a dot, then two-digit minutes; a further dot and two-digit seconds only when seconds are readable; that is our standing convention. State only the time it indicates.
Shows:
10.01
